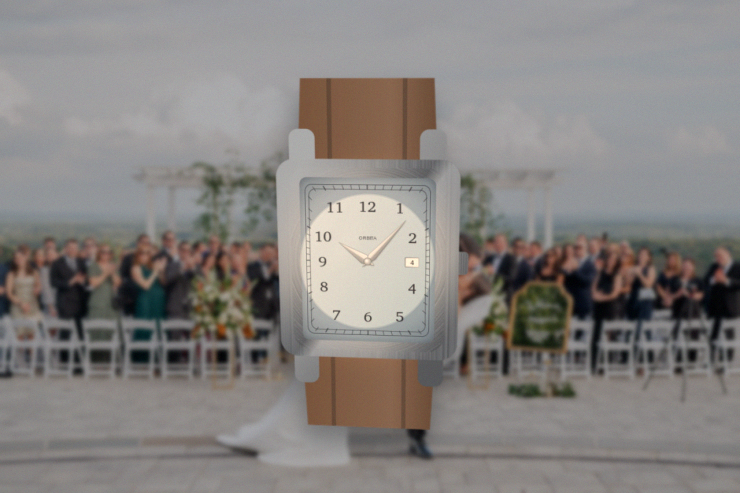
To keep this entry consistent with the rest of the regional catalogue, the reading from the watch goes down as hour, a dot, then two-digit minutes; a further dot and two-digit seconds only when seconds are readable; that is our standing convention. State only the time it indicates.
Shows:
10.07
